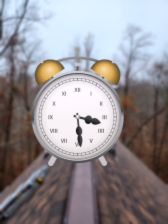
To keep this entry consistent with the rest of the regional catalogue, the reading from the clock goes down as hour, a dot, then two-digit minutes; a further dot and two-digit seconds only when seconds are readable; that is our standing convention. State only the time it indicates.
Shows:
3.29
